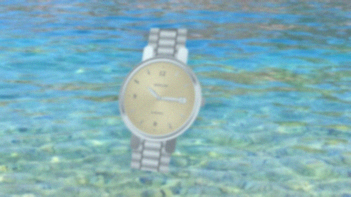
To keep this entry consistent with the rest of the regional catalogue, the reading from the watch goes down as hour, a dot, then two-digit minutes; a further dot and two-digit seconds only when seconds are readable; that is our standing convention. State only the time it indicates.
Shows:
10.15
